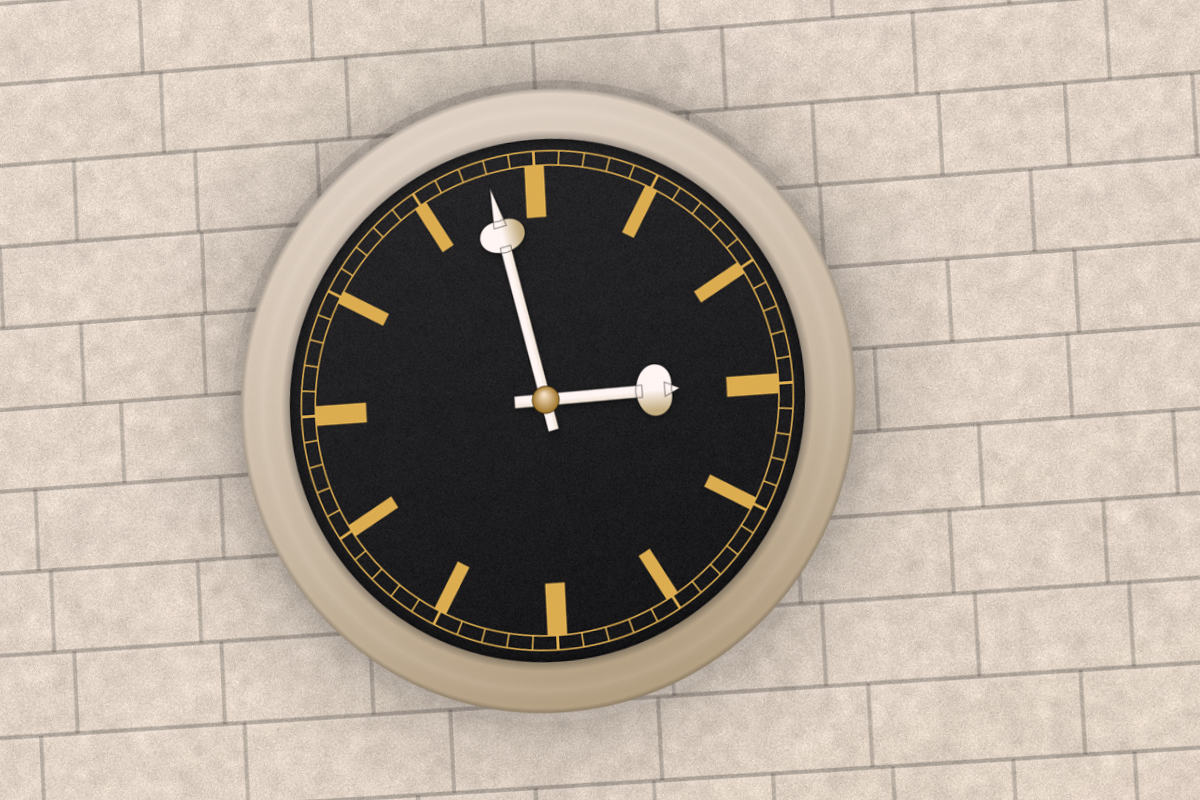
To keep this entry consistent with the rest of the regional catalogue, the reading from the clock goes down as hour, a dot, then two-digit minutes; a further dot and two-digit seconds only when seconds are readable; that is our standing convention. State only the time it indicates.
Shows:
2.58
